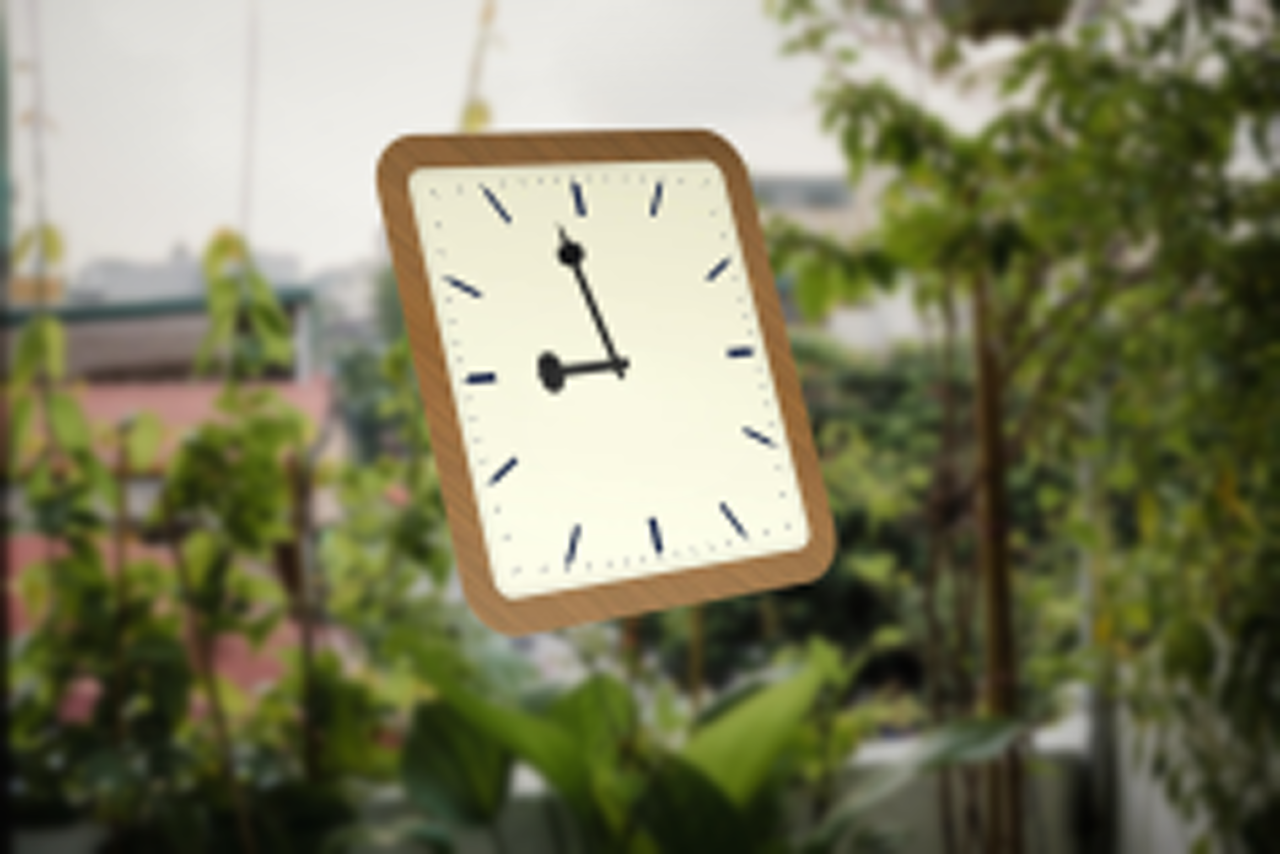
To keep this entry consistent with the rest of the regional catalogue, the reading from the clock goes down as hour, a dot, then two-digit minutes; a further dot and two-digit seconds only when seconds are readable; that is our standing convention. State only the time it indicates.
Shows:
8.58
